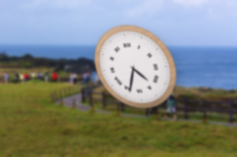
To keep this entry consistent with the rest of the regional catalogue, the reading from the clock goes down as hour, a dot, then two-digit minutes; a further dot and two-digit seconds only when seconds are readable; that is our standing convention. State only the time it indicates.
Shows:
4.34
